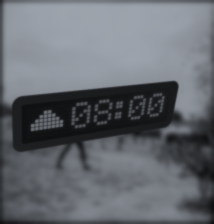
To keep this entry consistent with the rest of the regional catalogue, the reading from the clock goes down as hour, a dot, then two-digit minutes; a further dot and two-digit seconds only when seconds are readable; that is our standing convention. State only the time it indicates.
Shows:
8.00
